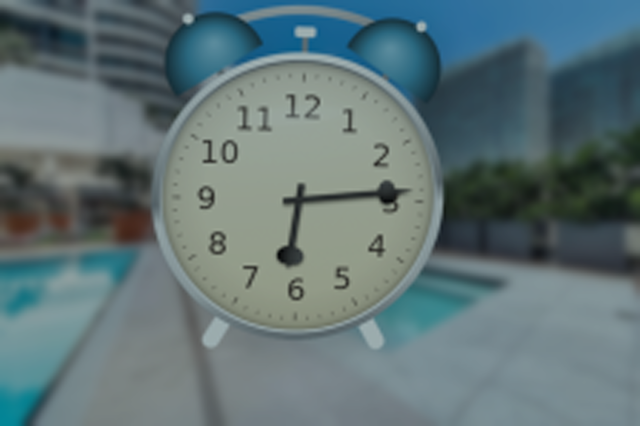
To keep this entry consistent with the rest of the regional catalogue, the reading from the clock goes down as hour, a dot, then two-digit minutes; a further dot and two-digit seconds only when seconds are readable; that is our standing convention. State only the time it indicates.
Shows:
6.14
